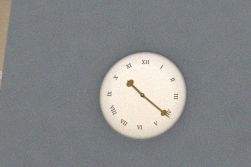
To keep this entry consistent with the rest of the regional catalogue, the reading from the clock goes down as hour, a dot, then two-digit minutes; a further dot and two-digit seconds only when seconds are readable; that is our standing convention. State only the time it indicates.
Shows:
10.21
